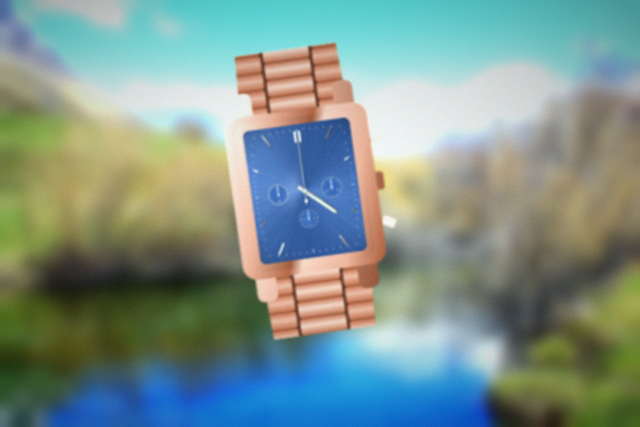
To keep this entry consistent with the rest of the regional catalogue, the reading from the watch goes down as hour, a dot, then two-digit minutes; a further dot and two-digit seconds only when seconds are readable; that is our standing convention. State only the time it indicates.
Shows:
4.22
